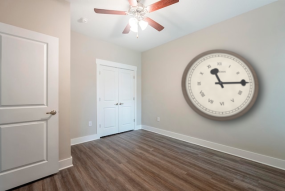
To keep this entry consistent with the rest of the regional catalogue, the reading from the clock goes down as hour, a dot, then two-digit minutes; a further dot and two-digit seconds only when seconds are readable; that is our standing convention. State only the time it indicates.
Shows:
11.15
